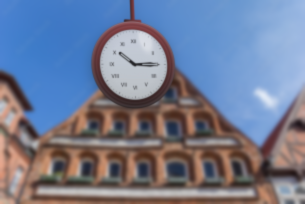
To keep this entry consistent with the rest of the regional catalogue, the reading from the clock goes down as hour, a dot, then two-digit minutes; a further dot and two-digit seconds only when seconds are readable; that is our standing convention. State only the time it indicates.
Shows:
10.15
